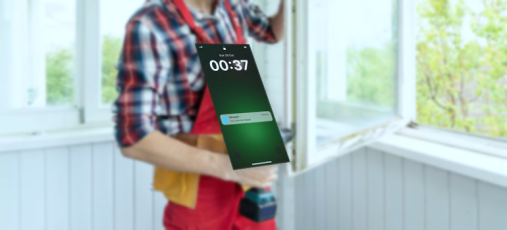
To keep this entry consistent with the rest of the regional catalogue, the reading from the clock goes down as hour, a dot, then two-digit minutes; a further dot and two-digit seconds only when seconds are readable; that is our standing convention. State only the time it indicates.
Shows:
0.37
